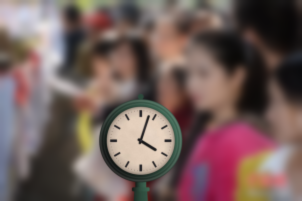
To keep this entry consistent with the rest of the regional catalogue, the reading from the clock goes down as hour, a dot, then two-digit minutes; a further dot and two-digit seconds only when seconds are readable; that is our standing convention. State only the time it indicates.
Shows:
4.03
